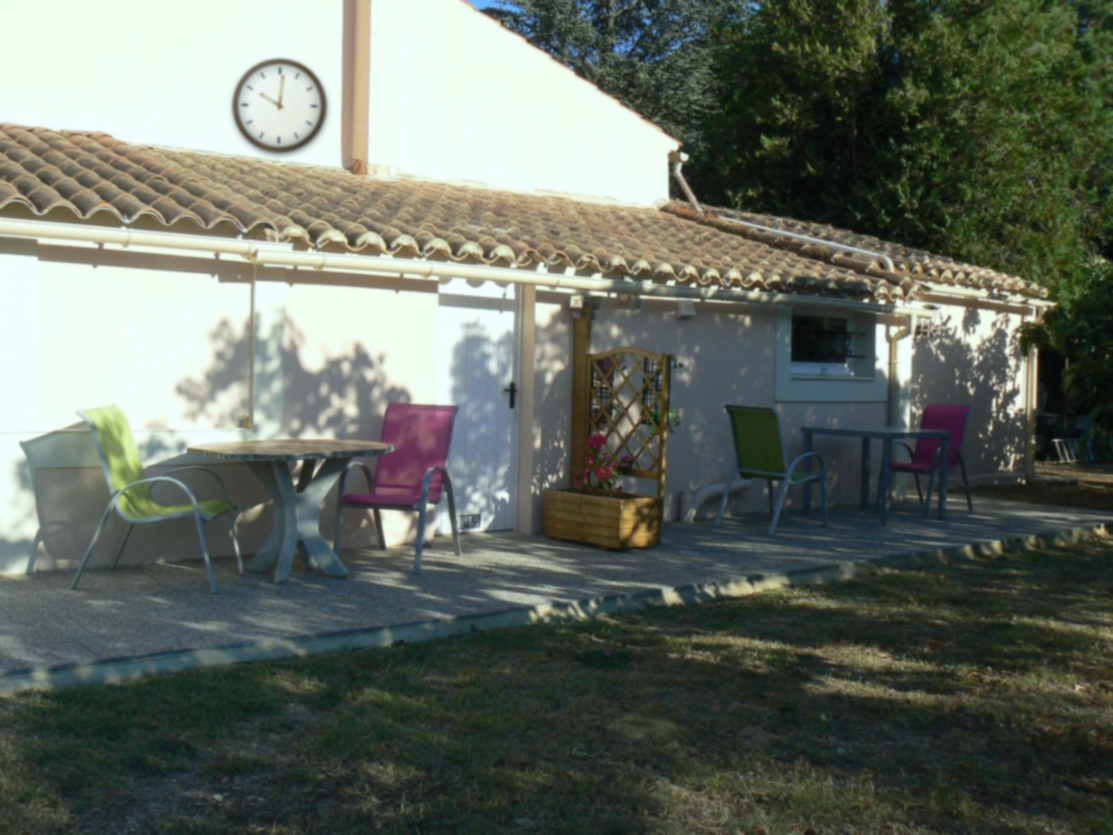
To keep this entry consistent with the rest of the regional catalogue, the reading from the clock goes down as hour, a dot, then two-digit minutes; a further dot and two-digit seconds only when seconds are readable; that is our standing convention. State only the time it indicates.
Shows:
10.01
